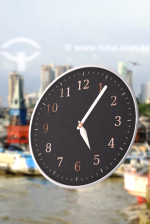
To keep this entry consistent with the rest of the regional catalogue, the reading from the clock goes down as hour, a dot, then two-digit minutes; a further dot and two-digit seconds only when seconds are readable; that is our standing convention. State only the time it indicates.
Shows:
5.06
